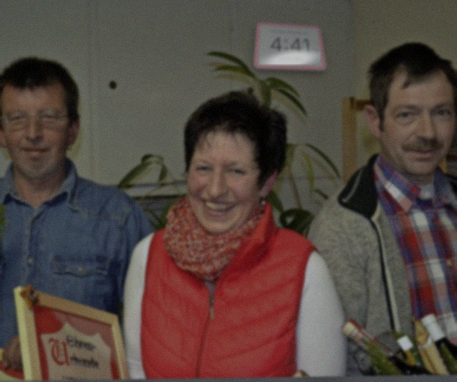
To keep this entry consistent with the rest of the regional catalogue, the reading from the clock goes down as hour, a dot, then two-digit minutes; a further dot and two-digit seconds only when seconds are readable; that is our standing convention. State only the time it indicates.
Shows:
4.41
